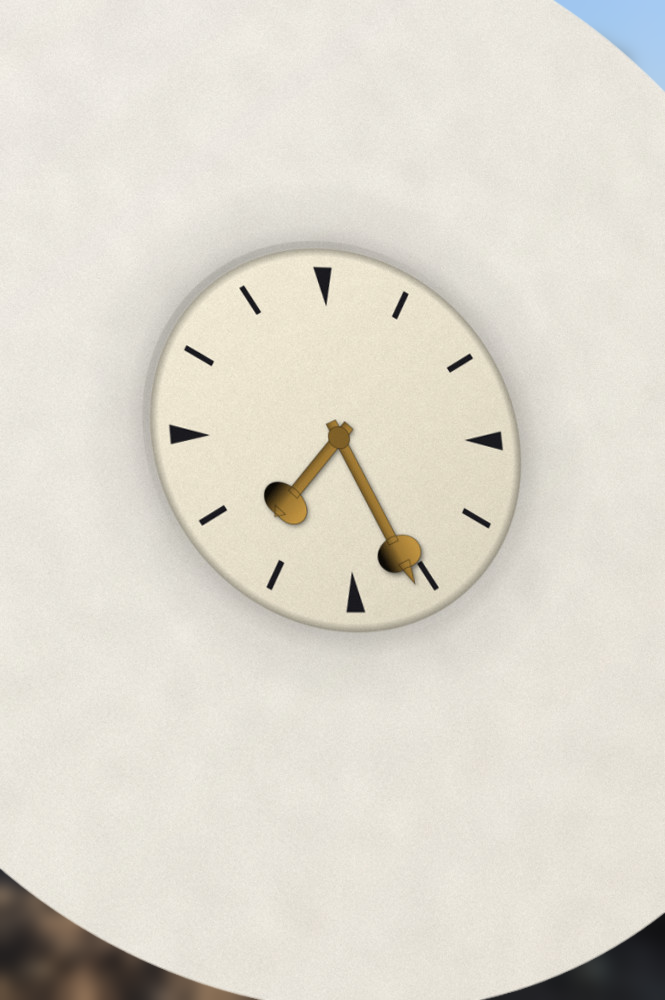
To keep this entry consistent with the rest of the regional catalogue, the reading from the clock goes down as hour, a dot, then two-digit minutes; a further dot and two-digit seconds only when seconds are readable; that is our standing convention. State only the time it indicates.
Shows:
7.26
